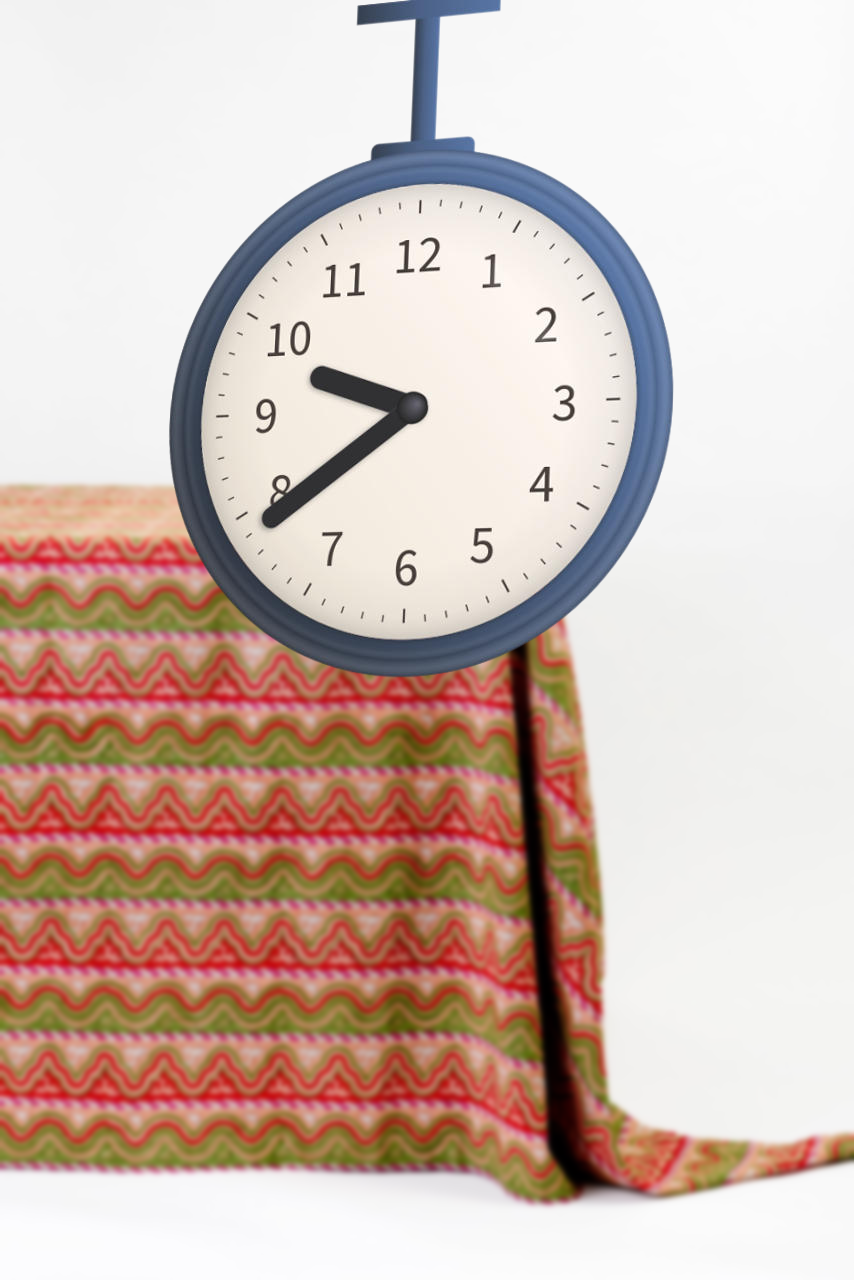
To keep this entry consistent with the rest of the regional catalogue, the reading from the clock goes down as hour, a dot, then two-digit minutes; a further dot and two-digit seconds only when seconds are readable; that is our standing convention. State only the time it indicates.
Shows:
9.39
